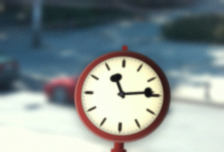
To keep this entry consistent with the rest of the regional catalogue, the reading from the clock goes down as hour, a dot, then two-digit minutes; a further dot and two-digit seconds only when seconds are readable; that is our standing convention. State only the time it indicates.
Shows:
11.14
